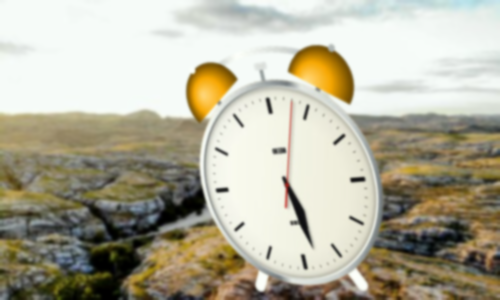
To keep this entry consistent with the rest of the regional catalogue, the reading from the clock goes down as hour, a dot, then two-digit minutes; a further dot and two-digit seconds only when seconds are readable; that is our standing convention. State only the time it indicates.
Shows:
5.28.03
